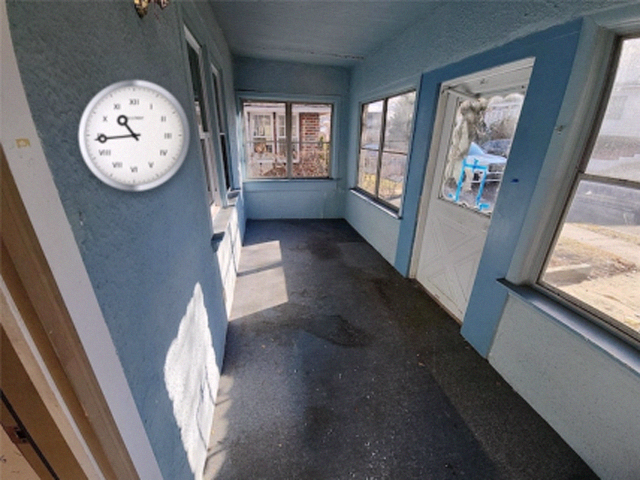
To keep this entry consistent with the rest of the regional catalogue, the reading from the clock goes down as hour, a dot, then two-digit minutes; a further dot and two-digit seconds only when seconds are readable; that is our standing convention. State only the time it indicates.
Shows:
10.44
